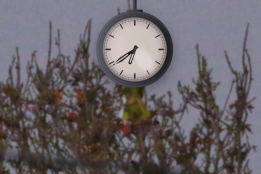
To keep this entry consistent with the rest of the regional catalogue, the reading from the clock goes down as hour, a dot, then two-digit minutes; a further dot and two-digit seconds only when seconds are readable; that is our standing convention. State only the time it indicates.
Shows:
6.39
